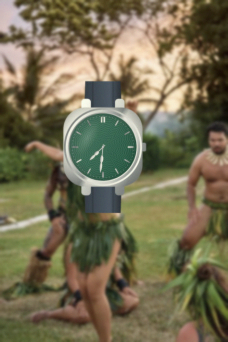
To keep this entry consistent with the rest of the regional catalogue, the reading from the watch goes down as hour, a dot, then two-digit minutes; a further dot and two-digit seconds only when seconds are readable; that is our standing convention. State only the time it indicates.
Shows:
7.31
